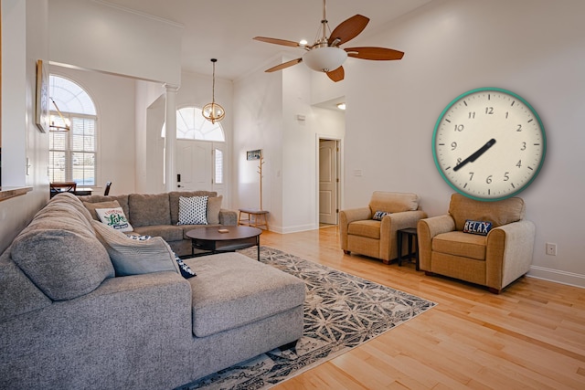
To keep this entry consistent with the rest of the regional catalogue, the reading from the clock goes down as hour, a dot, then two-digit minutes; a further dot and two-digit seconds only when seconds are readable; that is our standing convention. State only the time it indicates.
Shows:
7.39
